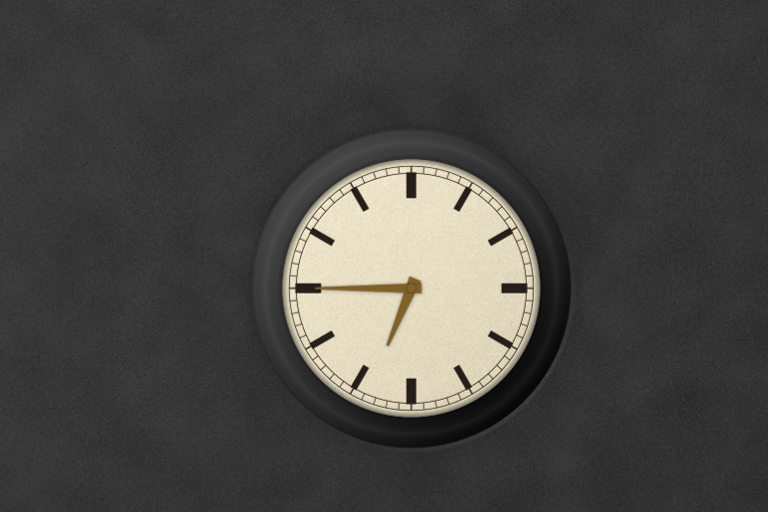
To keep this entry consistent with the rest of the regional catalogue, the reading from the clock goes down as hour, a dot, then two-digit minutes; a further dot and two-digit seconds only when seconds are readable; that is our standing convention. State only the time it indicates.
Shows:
6.45
